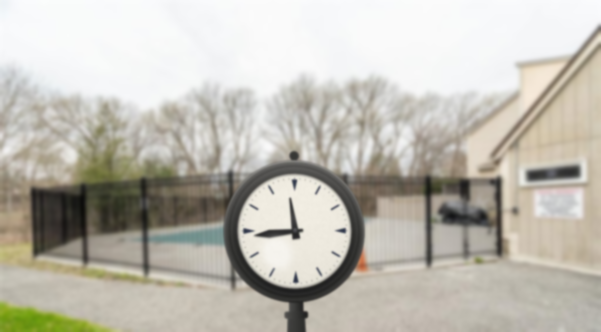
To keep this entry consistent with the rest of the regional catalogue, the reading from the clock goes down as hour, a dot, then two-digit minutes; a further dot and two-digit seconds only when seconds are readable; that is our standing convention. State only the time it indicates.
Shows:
11.44
